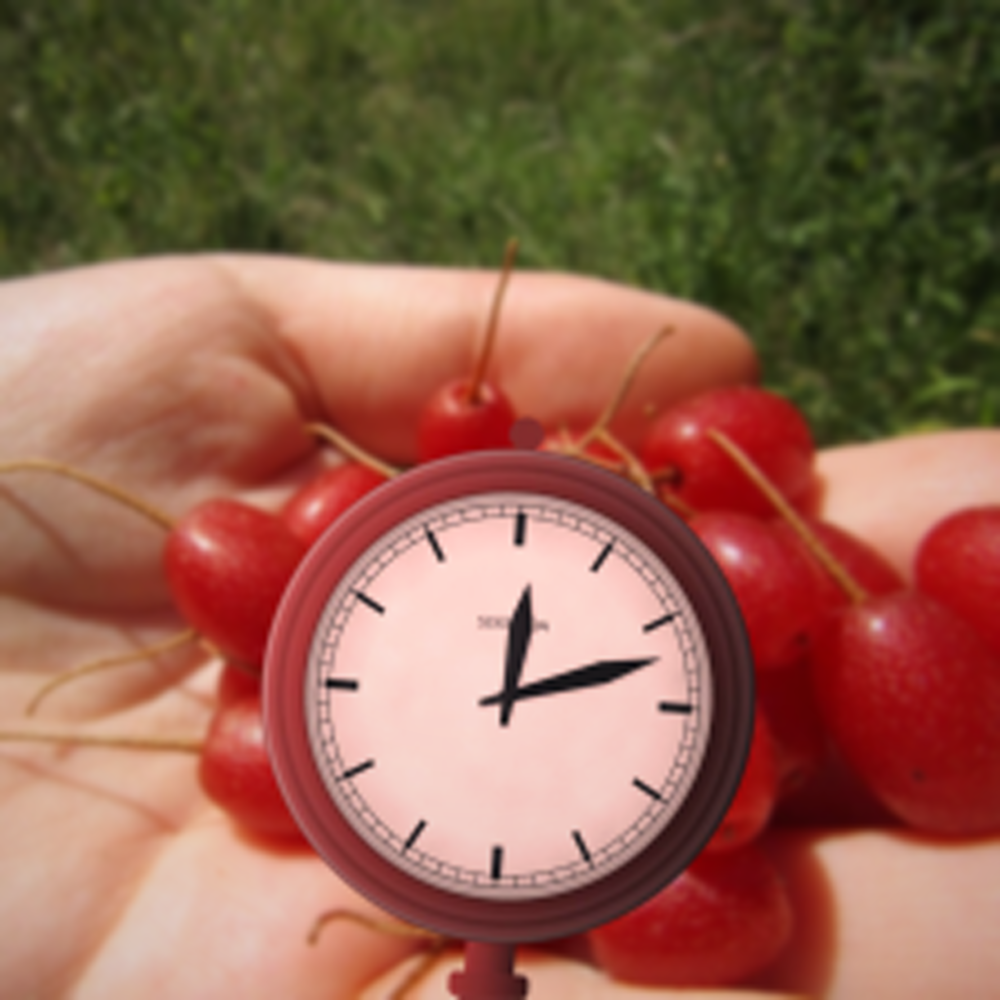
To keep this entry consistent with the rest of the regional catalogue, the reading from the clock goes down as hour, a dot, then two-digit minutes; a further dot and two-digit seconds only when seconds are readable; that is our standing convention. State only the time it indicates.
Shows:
12.12
